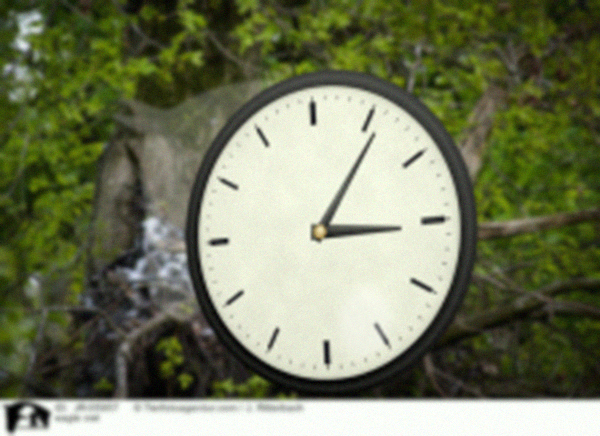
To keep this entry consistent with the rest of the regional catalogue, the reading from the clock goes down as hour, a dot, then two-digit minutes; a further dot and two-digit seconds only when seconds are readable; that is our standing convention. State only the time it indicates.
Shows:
3.06
